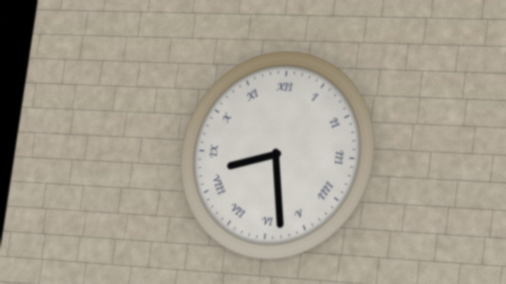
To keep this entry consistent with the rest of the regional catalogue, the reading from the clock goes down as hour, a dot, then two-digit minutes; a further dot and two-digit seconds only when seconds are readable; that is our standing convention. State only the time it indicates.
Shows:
8.28
